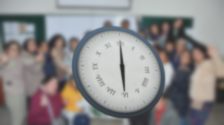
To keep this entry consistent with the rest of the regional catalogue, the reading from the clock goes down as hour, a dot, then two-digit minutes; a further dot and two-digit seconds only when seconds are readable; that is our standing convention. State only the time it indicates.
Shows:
6.00
